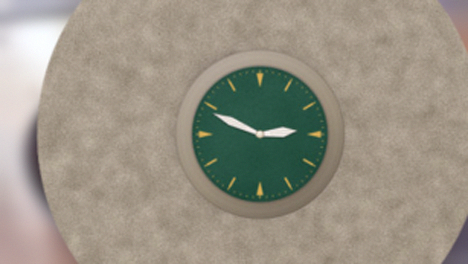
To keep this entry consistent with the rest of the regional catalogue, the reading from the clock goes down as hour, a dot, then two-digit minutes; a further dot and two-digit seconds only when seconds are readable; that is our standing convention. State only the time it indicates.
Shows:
2.49
